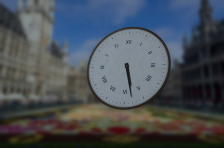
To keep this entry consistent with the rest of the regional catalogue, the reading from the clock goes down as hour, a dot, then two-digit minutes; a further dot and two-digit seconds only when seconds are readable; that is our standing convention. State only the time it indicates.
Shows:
5.28
